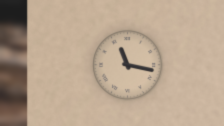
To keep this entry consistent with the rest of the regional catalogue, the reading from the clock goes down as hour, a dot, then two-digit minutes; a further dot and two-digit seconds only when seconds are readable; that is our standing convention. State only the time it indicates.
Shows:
11.17
